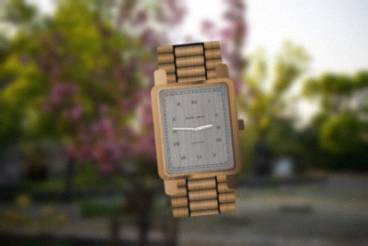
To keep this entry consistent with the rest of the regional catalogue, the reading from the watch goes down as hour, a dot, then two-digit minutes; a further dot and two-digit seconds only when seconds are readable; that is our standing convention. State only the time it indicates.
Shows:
2.46
